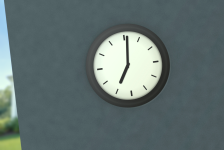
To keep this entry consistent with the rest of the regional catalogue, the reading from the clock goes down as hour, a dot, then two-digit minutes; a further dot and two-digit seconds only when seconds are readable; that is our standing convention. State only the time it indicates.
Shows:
7.01
